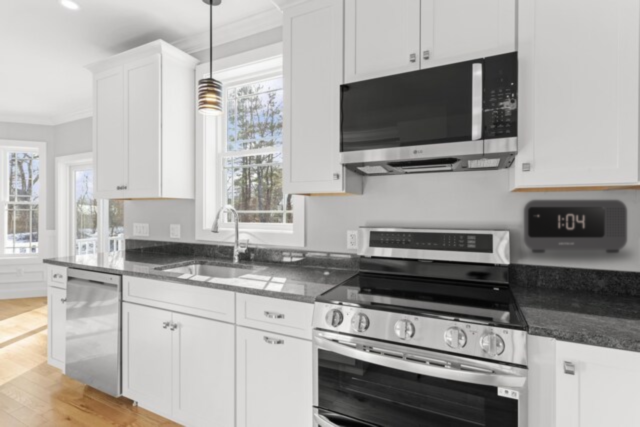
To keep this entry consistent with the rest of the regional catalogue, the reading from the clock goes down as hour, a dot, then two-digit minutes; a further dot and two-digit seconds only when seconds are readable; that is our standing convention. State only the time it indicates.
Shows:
1.04
